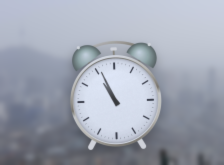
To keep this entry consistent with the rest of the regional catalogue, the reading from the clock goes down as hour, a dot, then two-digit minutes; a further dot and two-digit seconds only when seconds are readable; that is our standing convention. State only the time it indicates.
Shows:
10.56
